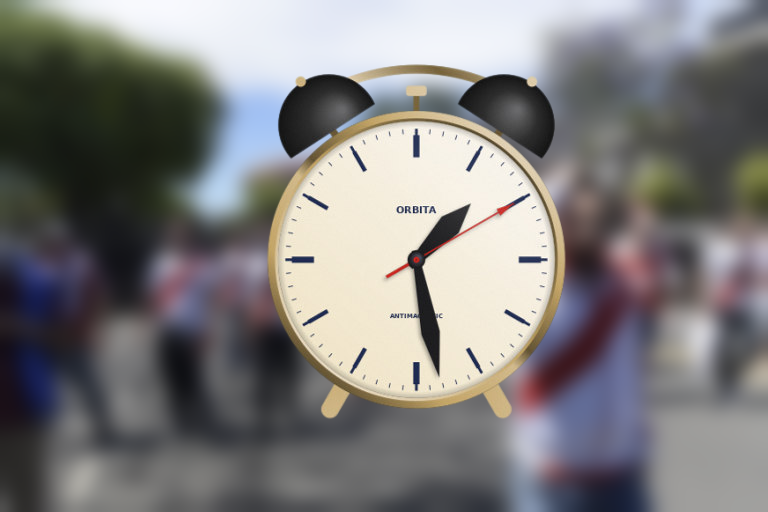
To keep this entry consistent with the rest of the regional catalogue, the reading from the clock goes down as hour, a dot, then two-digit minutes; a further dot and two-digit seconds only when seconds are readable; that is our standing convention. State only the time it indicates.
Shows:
1.28.10
